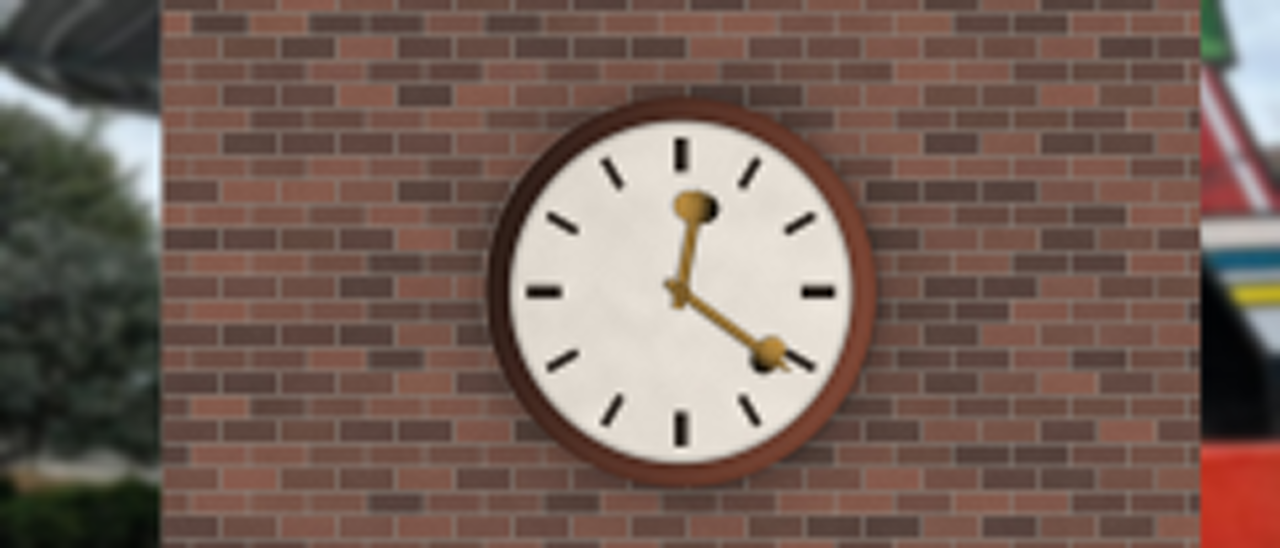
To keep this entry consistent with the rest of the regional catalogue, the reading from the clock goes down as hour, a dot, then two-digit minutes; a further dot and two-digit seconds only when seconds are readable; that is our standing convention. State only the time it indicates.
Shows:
12.21
